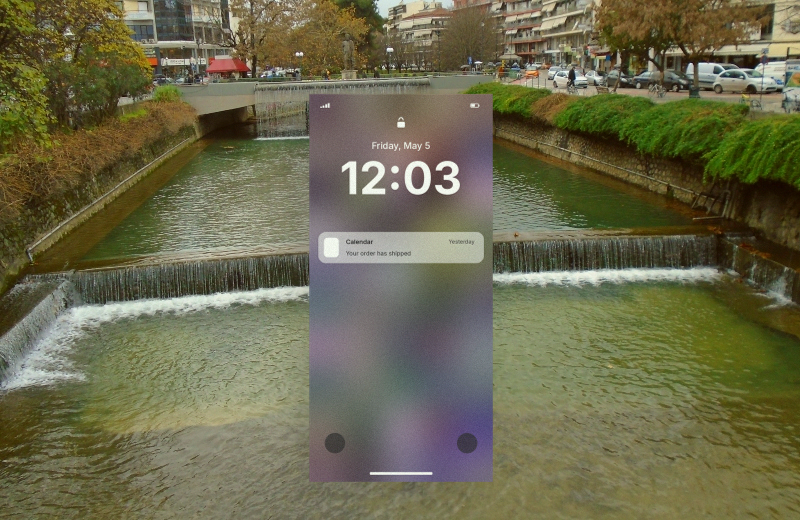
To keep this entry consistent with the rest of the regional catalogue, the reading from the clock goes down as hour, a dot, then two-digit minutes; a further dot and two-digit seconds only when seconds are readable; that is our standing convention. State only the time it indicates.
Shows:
12.03
